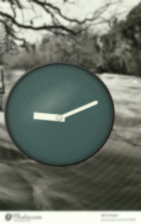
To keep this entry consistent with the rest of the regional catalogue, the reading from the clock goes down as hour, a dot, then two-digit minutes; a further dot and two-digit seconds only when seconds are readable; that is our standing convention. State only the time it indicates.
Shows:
9.11
